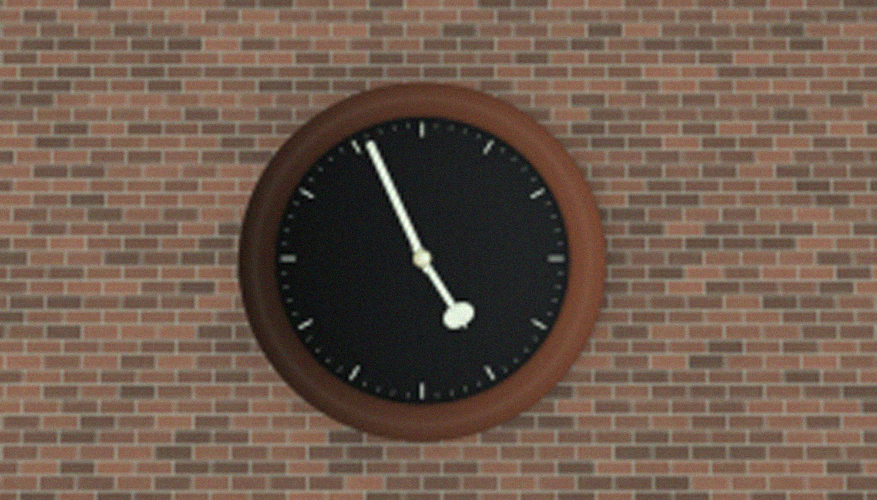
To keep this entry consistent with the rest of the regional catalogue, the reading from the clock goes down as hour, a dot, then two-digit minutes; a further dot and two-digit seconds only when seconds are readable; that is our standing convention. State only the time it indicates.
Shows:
4.56
